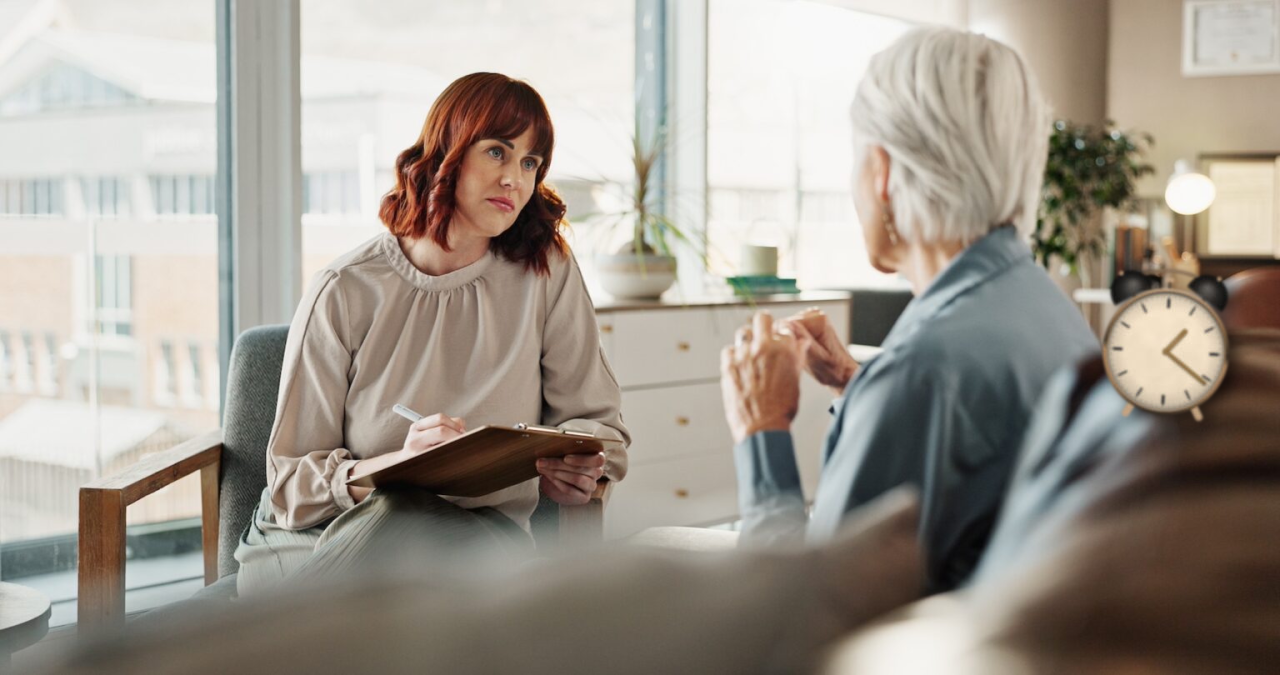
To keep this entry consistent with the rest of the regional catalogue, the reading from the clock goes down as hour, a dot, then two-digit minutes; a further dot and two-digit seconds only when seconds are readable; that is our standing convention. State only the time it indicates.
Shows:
1.21
